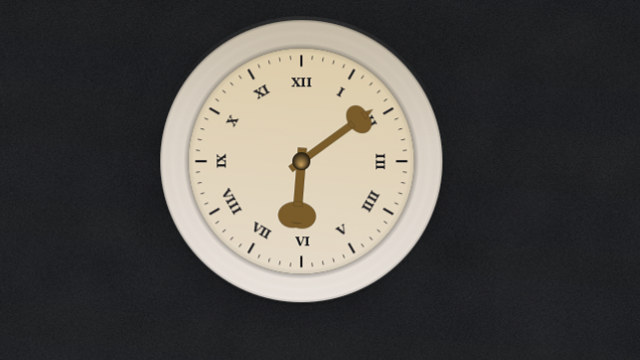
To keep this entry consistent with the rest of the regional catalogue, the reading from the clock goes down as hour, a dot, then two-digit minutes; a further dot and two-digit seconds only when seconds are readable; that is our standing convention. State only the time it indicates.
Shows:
6.09
